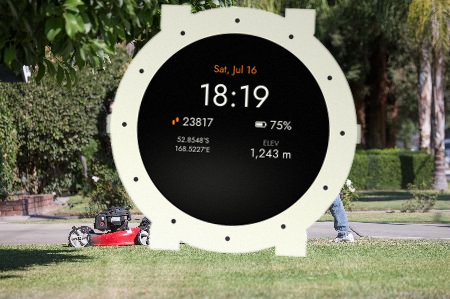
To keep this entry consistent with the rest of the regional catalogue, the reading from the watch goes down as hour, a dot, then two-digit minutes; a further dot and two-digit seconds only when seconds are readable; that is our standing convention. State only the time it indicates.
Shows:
18.19
